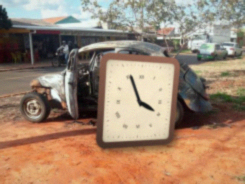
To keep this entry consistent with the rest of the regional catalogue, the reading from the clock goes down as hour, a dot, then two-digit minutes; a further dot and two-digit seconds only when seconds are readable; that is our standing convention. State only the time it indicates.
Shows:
3.56
